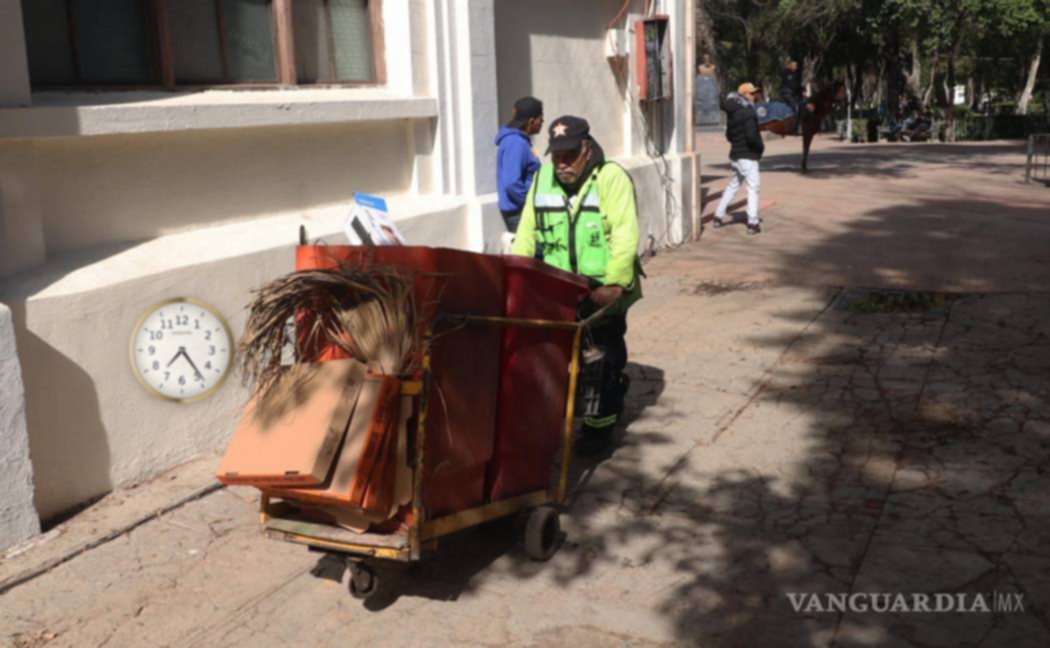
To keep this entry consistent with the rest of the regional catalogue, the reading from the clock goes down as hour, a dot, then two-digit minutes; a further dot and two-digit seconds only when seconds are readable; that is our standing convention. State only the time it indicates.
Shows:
7.24
